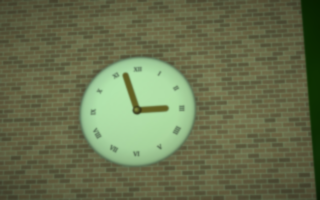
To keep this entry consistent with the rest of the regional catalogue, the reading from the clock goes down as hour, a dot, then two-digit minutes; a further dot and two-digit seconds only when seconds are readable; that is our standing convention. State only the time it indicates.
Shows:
2.57
